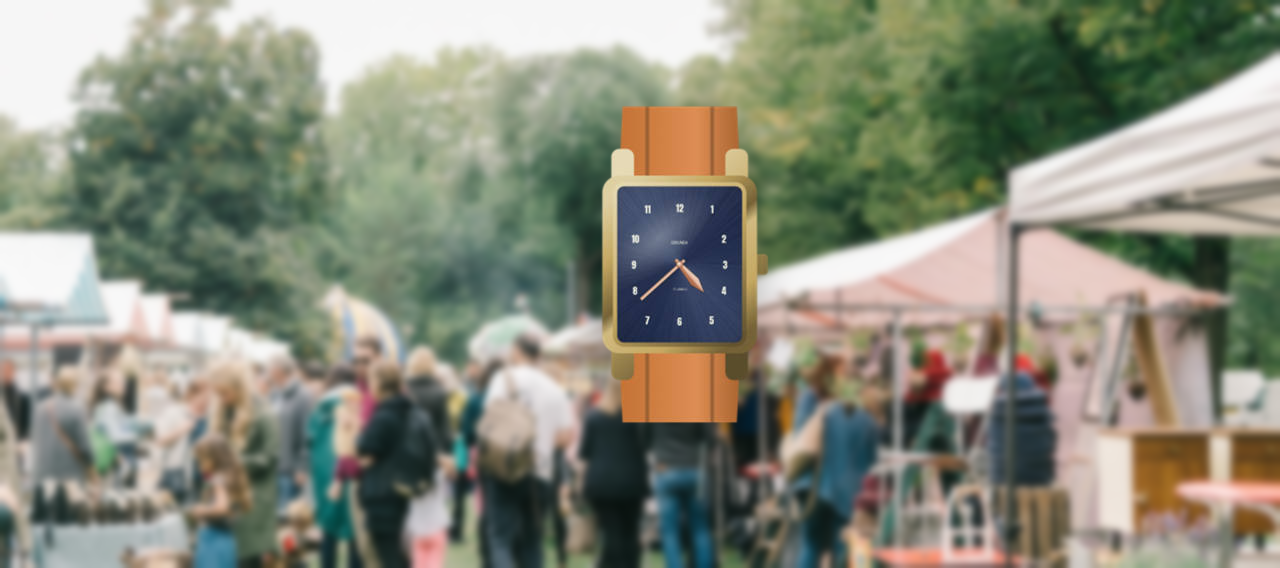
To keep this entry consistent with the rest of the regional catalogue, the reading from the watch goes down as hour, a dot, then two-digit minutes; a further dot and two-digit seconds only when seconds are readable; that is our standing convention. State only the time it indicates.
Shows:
4.38
